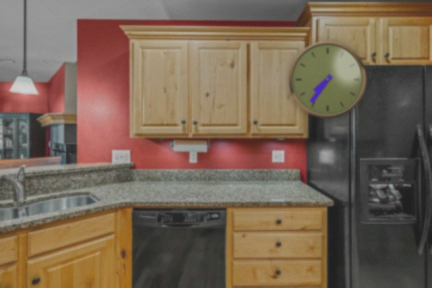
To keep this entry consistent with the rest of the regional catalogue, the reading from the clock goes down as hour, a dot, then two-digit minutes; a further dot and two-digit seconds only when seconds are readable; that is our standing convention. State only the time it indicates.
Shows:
7.36
